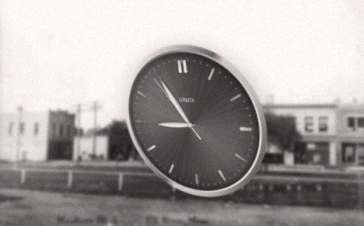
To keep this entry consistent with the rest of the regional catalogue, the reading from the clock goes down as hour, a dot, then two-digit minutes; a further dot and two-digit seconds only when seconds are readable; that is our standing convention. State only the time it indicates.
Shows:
8.54.54
